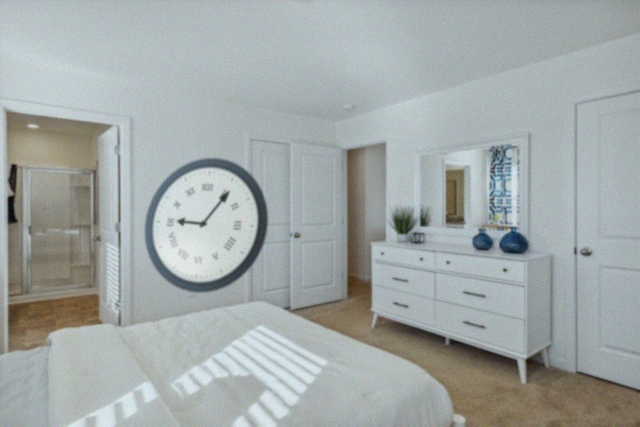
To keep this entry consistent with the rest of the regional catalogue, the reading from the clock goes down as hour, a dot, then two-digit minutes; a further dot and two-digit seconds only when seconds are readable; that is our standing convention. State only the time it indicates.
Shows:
9.06
